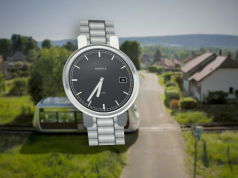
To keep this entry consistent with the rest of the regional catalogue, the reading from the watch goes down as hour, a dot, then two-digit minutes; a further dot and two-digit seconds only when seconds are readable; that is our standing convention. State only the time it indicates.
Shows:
6.36
